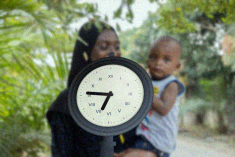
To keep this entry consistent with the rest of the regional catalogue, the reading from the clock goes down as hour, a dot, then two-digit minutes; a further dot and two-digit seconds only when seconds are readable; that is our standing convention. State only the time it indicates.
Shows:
6.46
